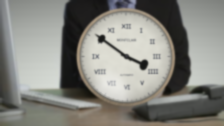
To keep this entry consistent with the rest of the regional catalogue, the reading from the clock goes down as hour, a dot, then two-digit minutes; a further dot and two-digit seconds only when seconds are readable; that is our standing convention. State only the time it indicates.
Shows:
3.51
